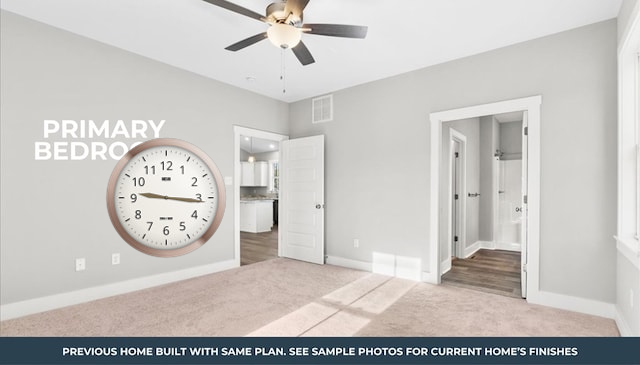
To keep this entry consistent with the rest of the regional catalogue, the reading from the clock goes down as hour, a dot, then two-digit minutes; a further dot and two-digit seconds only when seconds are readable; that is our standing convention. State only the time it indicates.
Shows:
9.16
